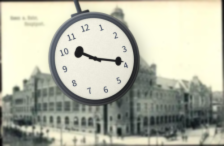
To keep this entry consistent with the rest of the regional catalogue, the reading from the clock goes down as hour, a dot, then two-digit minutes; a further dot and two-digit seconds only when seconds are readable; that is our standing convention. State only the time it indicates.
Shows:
10.19
